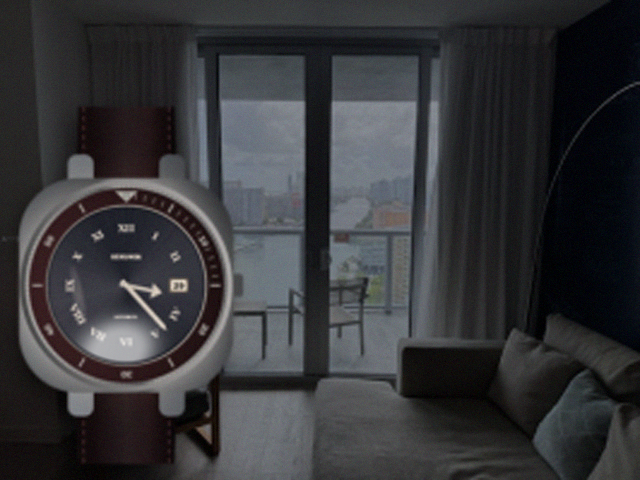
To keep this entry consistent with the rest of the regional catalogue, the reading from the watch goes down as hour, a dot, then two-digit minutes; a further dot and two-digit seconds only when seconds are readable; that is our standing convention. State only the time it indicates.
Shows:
3.23
